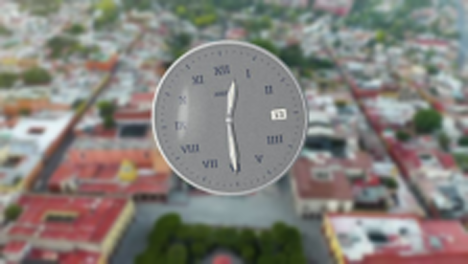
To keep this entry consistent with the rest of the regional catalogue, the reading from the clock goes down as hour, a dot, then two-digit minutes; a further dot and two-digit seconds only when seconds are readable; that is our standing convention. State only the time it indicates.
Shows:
12.30
